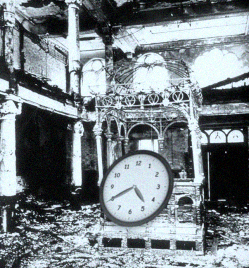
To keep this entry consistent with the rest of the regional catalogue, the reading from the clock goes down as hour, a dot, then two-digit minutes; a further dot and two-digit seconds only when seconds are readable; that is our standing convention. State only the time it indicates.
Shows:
4.40
